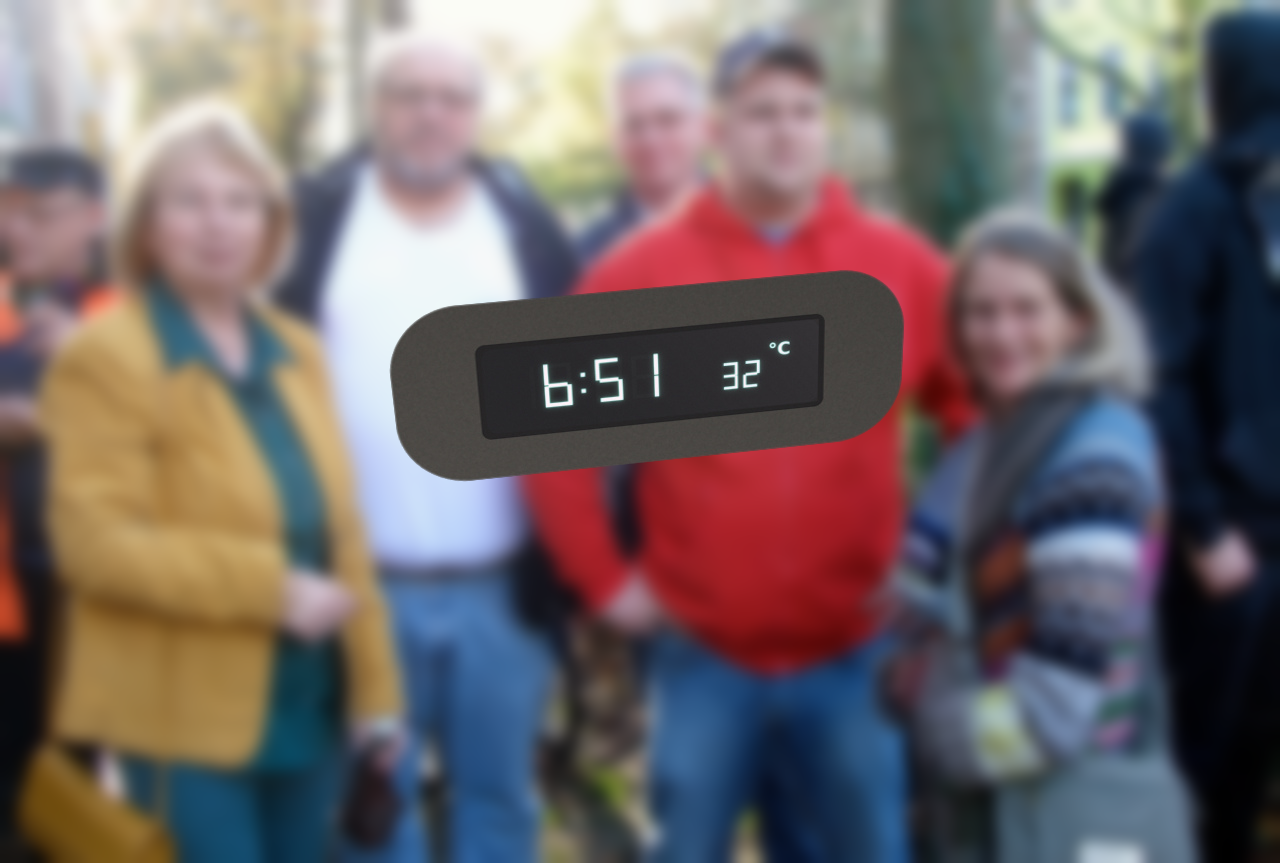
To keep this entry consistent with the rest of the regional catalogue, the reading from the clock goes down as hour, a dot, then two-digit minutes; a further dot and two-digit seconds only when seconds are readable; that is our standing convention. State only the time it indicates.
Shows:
6.51
